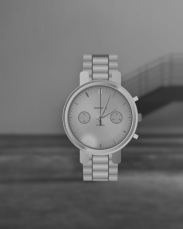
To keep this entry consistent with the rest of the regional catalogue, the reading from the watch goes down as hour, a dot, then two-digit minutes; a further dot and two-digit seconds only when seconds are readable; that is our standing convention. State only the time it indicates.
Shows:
2.04
